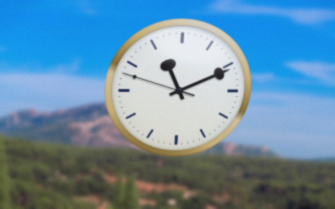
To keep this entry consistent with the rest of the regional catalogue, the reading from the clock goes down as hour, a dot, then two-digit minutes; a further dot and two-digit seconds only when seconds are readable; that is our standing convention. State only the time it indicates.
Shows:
11.10.48
